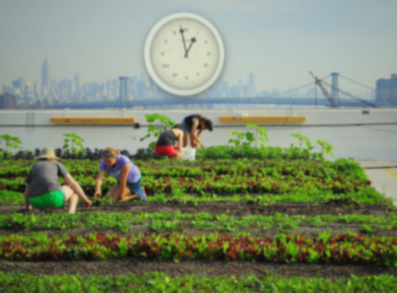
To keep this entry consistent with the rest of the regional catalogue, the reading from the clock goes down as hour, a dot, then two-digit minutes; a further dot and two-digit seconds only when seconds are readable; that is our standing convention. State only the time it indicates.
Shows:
12.58
